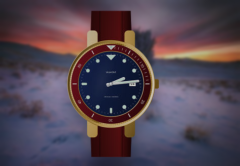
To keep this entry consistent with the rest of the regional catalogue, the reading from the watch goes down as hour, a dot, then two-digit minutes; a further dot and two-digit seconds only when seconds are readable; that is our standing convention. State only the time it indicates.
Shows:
2.14
